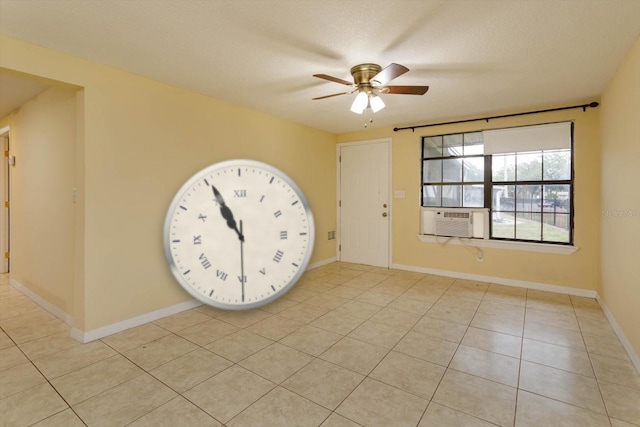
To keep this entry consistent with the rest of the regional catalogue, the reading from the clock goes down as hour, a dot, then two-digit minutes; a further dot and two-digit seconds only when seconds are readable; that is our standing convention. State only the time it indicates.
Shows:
10.55.30
